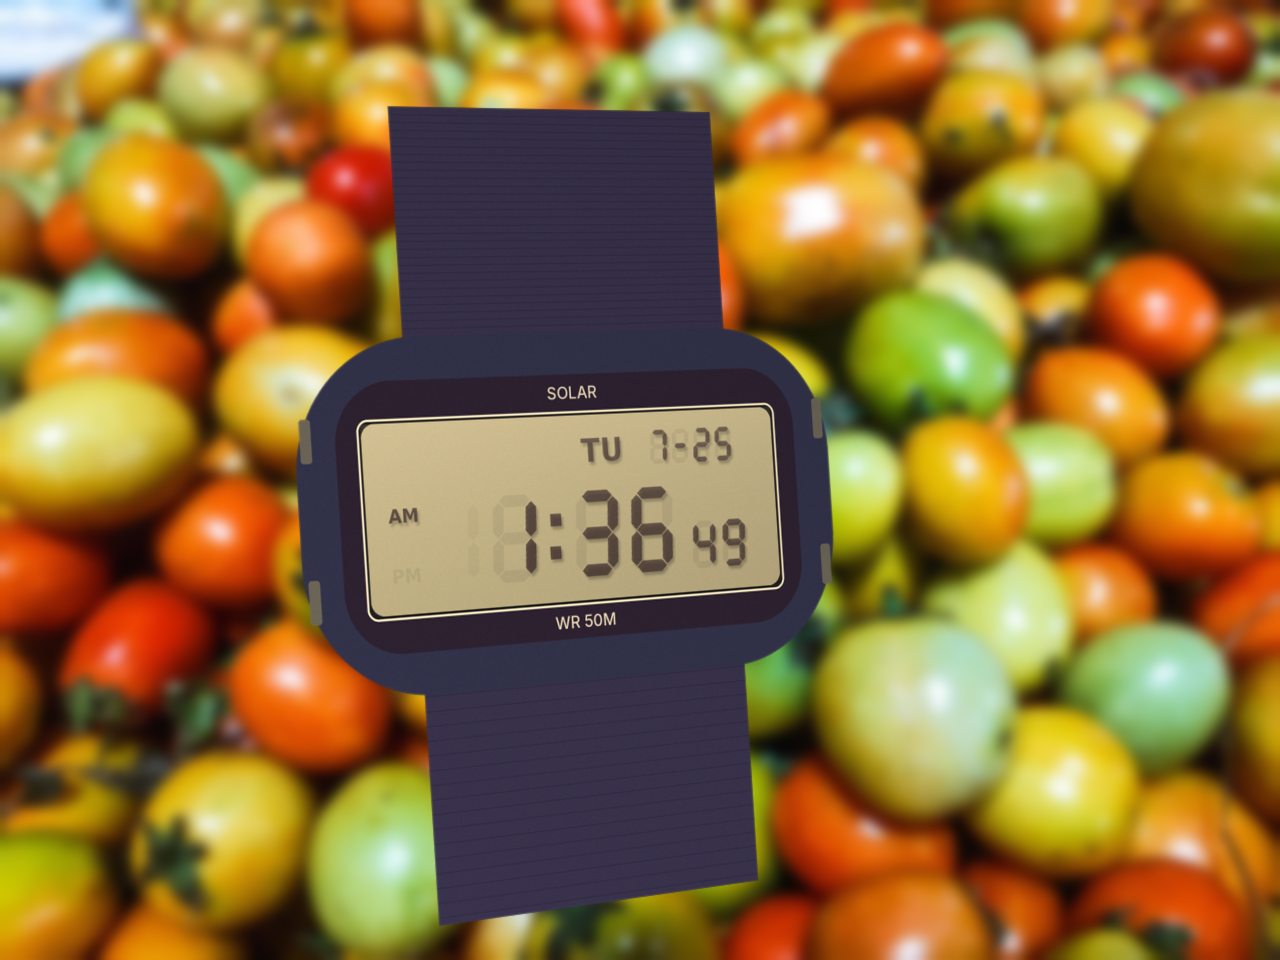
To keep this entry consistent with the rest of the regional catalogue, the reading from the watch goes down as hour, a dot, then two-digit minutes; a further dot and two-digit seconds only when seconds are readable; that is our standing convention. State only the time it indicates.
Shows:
1.36.49
